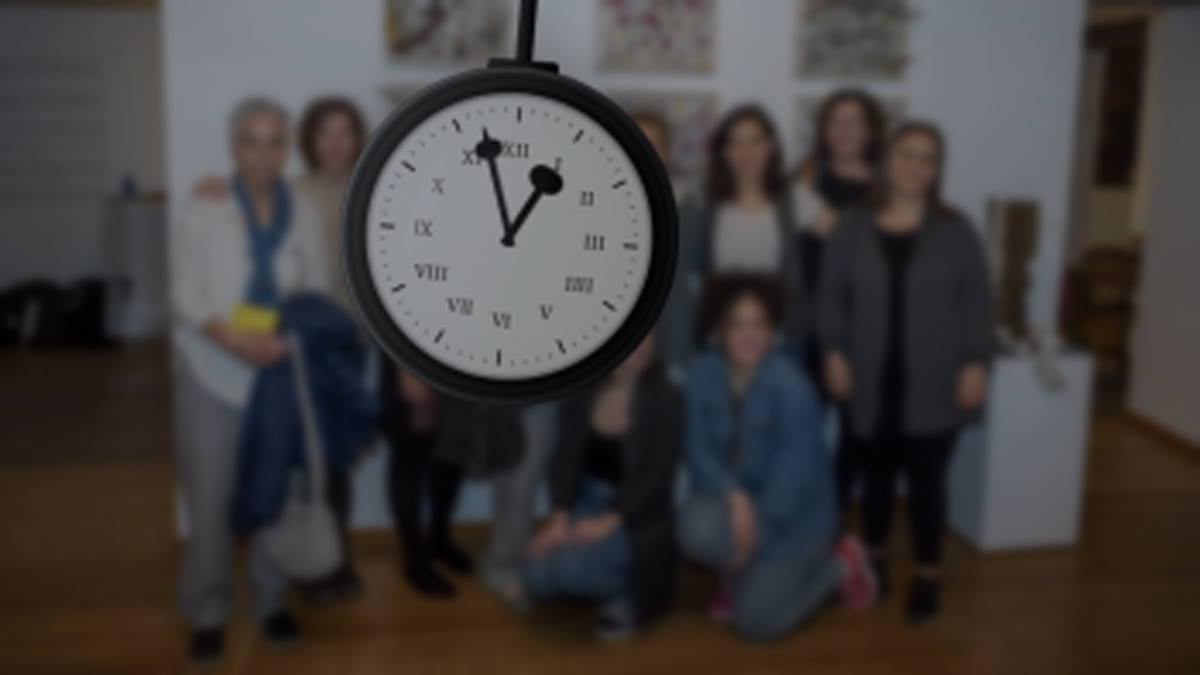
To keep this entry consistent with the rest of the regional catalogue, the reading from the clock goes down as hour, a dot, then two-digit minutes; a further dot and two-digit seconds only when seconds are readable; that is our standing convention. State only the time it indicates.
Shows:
12.57
